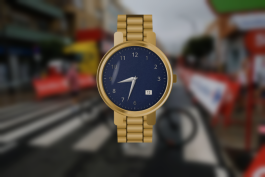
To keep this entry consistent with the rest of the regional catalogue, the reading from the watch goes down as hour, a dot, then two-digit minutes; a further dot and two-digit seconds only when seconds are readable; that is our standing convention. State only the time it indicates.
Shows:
8.33
